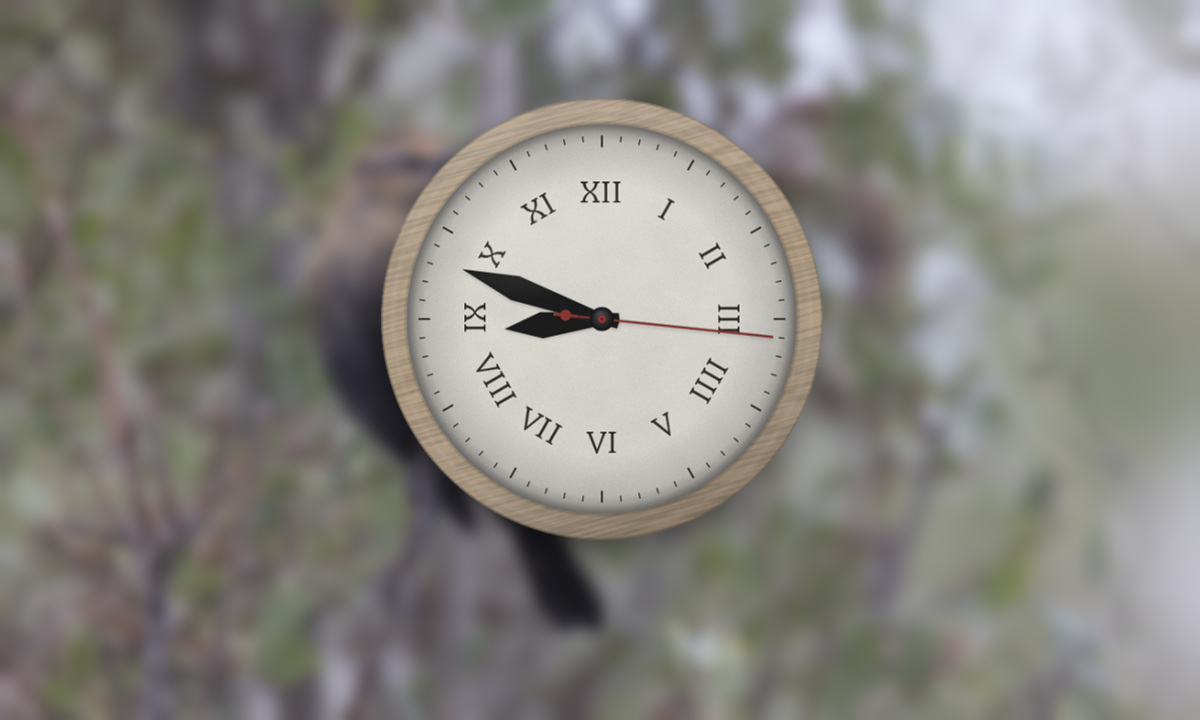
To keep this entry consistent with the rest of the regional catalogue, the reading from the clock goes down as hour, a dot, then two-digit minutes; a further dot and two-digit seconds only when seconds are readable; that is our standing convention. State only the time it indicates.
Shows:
8.48.16
